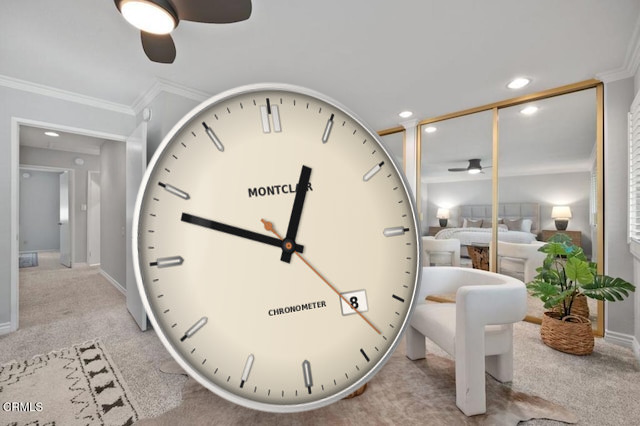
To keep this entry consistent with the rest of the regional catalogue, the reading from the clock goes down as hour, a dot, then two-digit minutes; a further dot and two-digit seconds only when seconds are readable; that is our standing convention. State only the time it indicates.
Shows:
12.48.23
